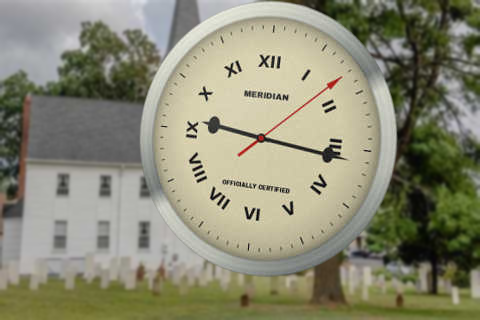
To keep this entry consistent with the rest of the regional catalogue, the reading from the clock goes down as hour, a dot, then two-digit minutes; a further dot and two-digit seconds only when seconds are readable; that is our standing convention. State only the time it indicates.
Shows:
9.16.08
